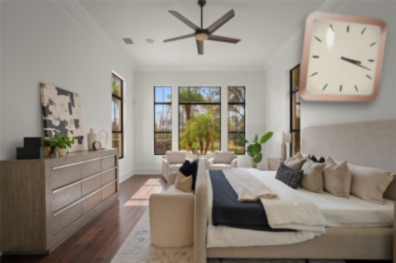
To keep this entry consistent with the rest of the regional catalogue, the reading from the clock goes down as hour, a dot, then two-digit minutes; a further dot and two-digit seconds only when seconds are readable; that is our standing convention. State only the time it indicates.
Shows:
3.18
